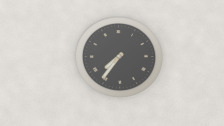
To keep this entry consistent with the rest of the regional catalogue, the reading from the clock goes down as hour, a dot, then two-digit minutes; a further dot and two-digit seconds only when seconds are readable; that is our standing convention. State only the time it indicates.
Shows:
7.36
